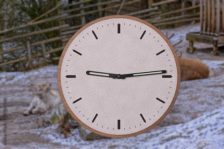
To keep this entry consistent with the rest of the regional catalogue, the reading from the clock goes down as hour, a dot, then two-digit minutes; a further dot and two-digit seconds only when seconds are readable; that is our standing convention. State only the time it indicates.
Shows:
9.14
